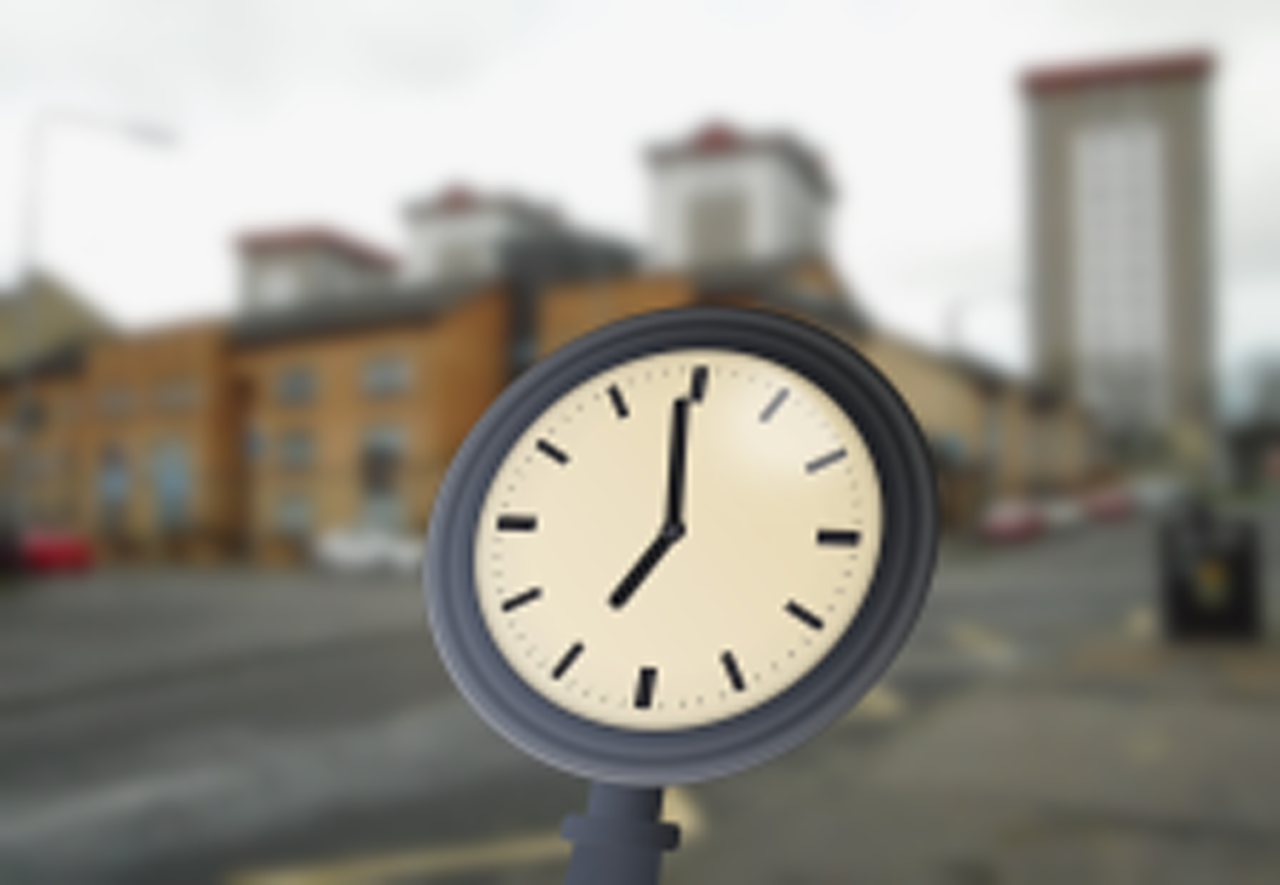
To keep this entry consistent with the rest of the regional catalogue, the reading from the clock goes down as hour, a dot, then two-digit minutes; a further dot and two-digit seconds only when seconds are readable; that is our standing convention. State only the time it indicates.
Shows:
6.59
